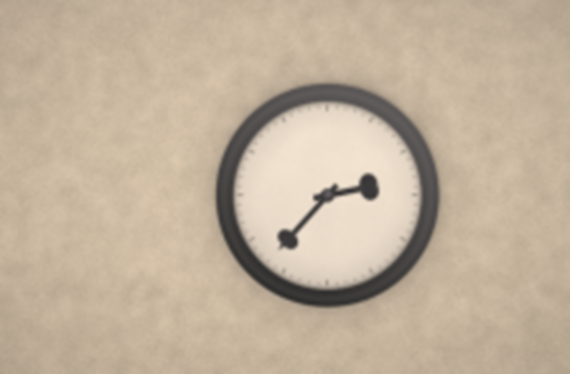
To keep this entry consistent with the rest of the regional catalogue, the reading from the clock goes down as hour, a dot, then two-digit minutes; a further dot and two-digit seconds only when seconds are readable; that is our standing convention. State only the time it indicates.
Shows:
2.37
